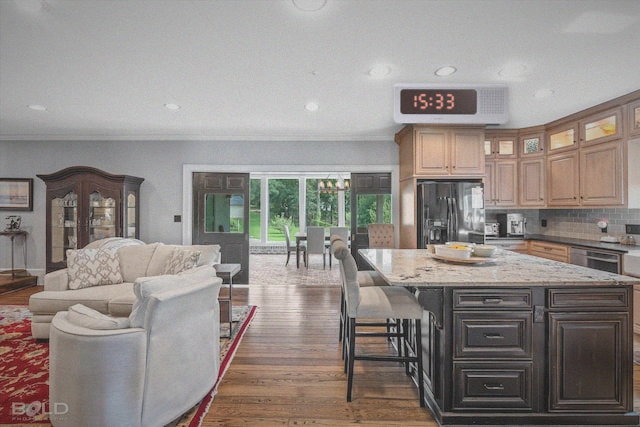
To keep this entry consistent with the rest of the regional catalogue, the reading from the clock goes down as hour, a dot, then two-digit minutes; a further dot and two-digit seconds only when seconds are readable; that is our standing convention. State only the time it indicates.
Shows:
15.33
